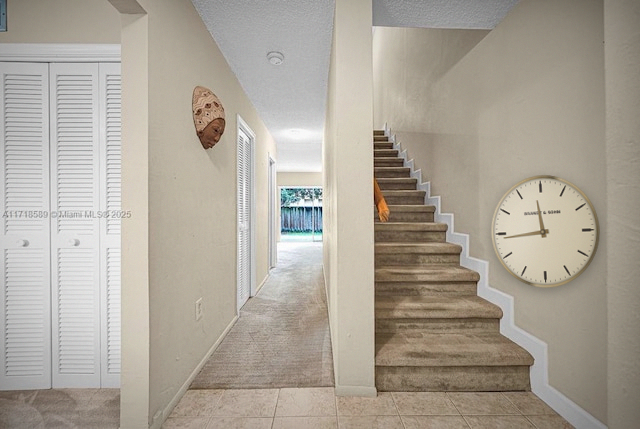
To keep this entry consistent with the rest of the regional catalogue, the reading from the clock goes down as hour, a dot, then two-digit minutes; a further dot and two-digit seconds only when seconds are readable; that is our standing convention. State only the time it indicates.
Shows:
11.44
